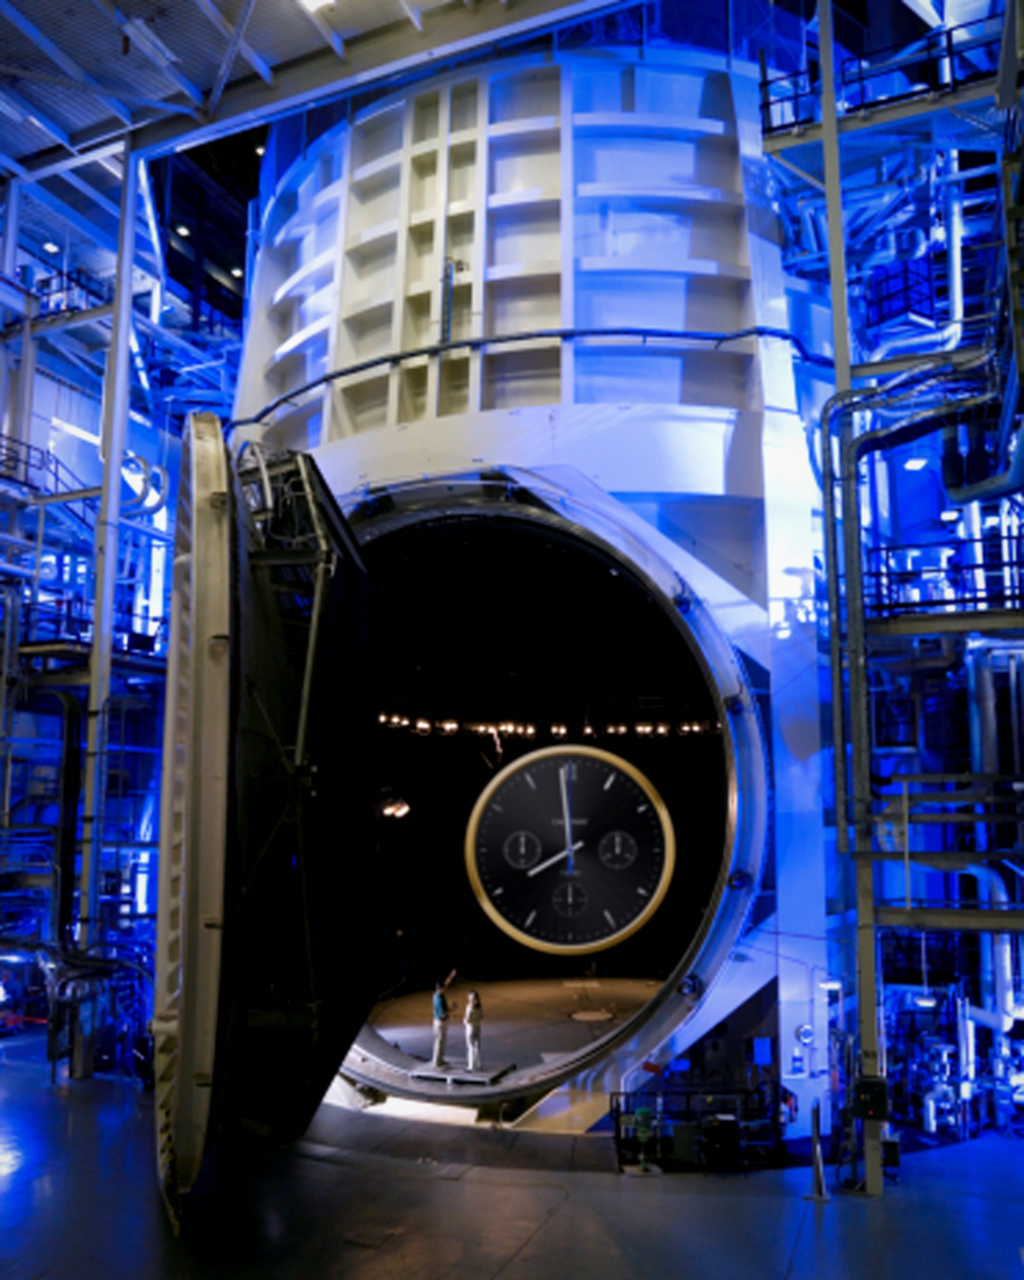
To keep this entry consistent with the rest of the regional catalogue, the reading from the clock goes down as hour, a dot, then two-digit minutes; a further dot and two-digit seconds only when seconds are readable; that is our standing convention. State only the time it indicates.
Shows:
7.59
